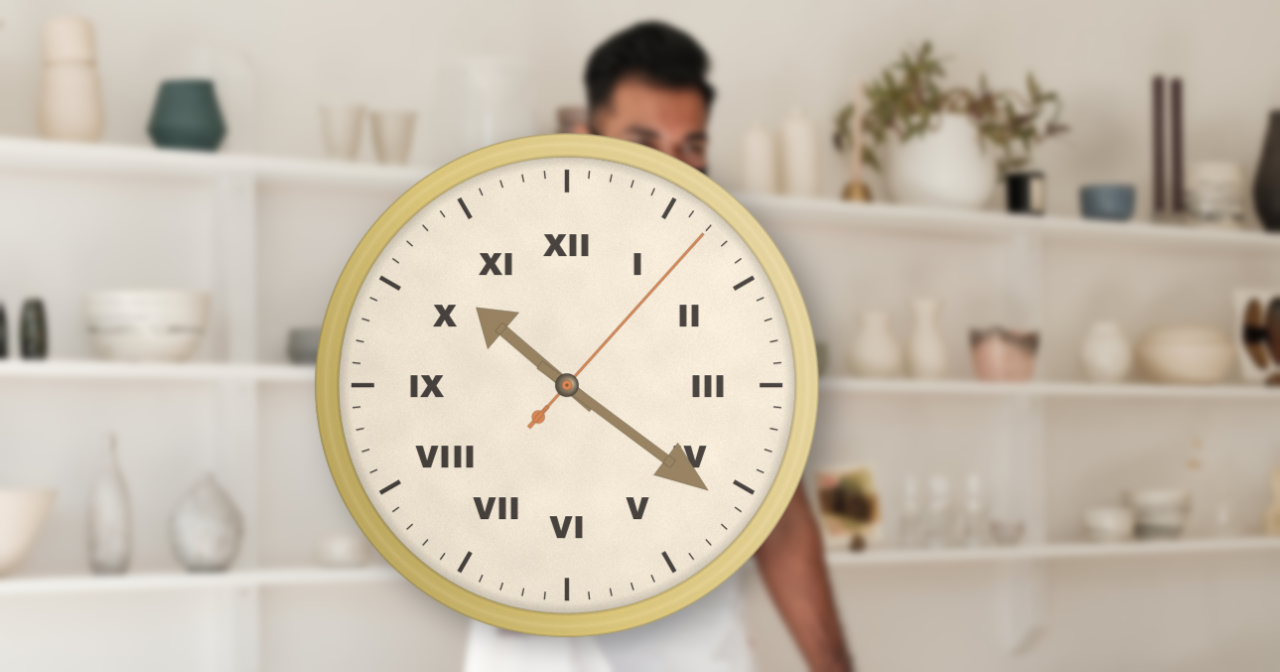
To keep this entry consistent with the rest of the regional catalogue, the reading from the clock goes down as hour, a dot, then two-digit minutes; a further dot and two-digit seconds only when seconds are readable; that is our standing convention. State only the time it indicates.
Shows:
10.21.07
